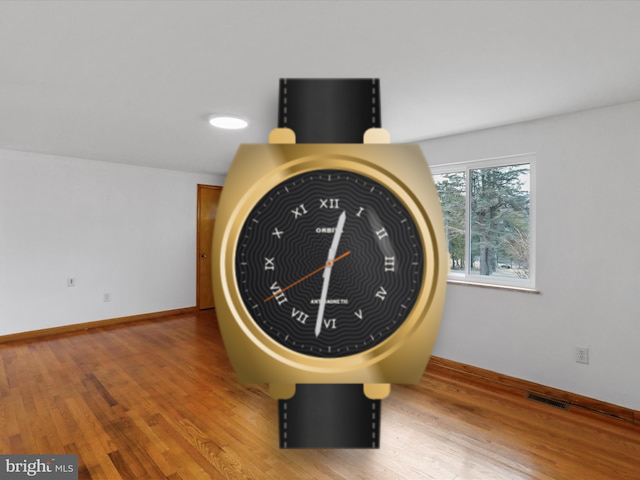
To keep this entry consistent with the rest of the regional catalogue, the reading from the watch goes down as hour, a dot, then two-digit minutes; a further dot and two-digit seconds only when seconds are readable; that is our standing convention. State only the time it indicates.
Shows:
12.31.40
